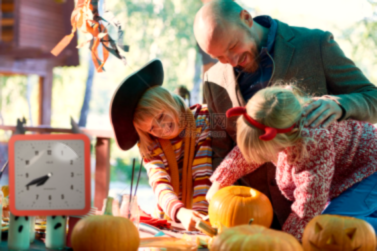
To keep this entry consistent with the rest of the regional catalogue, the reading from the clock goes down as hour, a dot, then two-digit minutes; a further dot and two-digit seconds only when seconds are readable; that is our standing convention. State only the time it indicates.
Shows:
7.41
